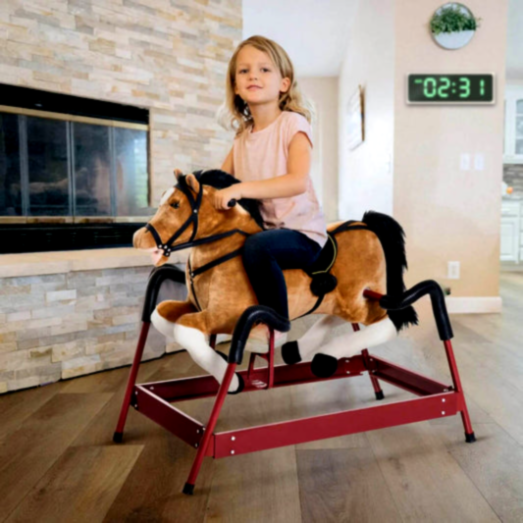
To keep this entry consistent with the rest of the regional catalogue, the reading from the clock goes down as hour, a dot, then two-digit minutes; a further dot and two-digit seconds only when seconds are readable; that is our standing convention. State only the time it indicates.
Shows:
2.31
